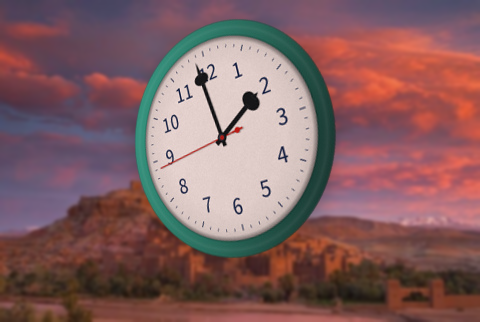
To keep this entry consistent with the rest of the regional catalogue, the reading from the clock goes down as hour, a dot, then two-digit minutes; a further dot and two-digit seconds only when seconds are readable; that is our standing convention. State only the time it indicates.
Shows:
1.58.44
